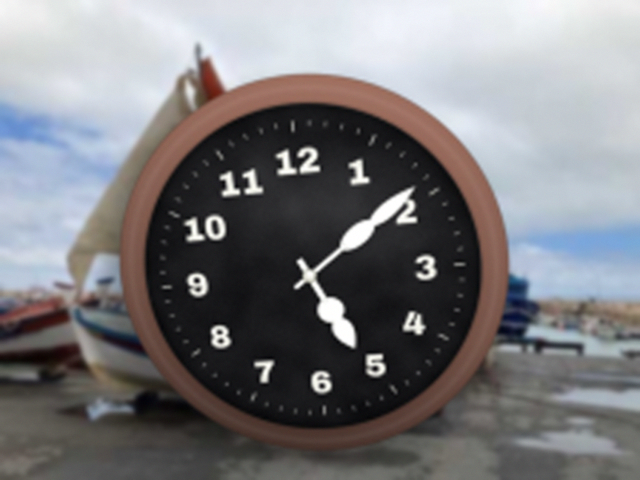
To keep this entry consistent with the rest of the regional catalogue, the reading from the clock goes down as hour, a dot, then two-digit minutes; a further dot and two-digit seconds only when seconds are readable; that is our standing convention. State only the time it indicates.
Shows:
5.09
